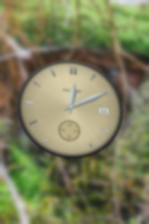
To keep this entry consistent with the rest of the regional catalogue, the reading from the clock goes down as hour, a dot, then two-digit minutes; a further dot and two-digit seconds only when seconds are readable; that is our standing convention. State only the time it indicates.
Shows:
12.10
